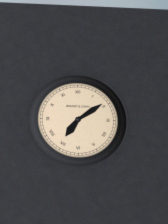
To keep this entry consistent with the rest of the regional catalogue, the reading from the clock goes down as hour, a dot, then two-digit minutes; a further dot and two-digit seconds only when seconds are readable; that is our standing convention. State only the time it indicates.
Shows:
7.09
